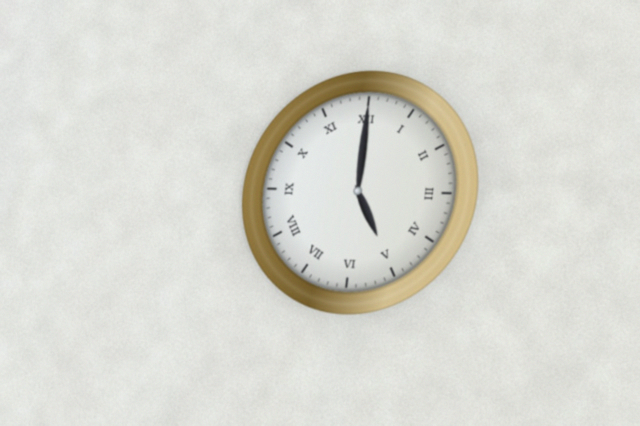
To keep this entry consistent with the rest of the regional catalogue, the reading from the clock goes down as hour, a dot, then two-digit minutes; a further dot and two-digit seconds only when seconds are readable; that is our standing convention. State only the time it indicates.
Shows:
5.00
